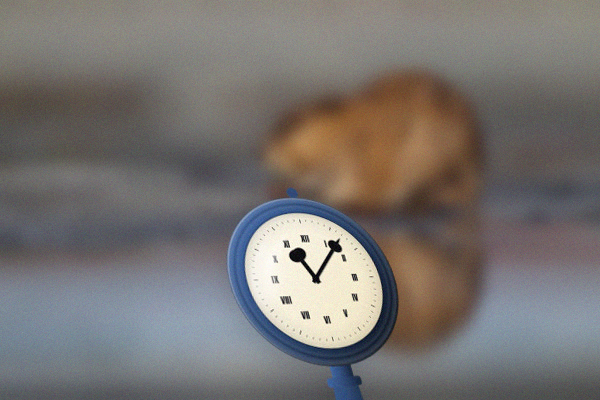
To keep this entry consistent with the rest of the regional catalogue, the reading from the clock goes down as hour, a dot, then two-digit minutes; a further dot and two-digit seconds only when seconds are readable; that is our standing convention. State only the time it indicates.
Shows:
11.07
